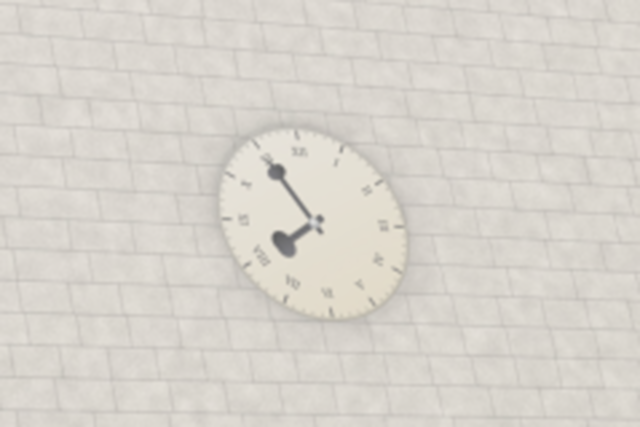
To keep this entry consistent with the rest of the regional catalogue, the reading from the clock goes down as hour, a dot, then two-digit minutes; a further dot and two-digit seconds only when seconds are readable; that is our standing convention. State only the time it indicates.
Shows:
7.55
